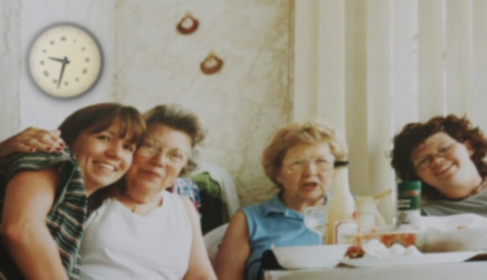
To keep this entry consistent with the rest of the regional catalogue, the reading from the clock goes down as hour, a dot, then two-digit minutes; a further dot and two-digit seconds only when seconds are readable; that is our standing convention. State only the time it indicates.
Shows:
9.33
